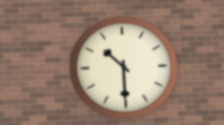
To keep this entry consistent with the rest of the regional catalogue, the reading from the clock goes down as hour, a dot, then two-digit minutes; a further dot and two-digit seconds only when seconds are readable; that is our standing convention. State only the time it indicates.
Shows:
10.30
